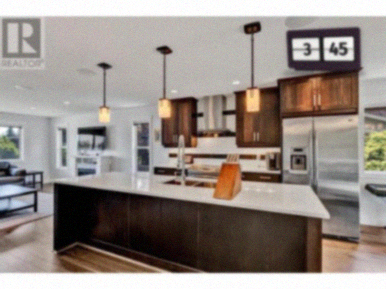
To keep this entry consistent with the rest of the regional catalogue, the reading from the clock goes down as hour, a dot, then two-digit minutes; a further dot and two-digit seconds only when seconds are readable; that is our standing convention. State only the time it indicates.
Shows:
3.45
